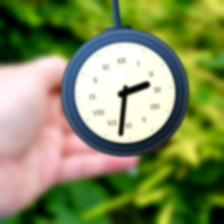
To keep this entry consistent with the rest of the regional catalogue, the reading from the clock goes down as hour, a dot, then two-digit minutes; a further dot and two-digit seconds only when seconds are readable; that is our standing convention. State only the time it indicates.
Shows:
2.32
